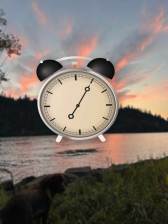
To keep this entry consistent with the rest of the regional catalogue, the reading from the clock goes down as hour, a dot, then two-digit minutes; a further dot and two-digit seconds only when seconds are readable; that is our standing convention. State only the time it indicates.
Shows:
7.05
